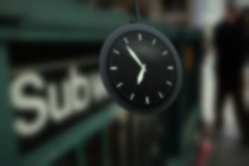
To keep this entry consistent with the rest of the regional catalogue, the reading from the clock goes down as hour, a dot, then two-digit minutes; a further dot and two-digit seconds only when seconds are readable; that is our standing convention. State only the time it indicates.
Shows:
6.54
